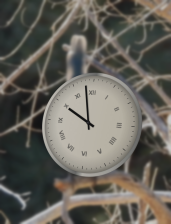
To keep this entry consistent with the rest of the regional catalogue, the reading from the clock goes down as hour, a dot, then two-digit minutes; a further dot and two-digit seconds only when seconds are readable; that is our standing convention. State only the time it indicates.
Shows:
9.58
